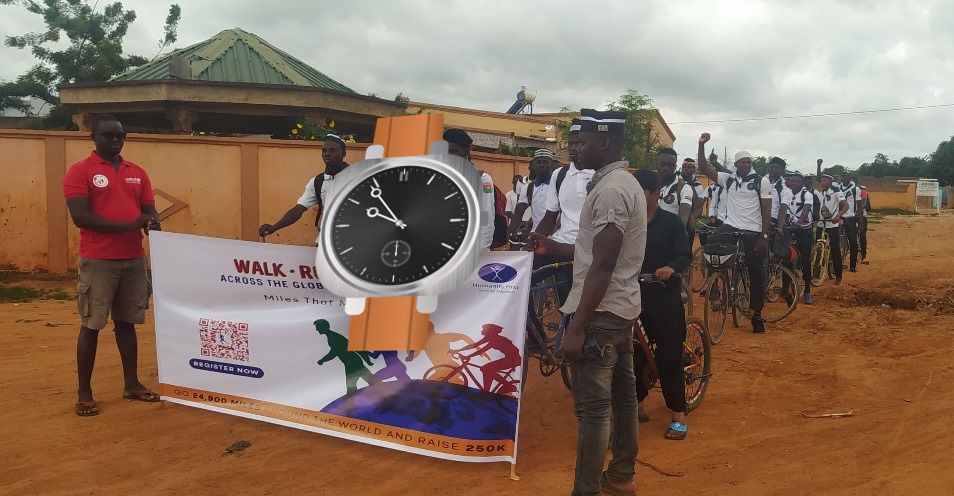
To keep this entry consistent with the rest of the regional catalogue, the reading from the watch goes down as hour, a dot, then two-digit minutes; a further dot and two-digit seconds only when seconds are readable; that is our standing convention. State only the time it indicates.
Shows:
9.54
